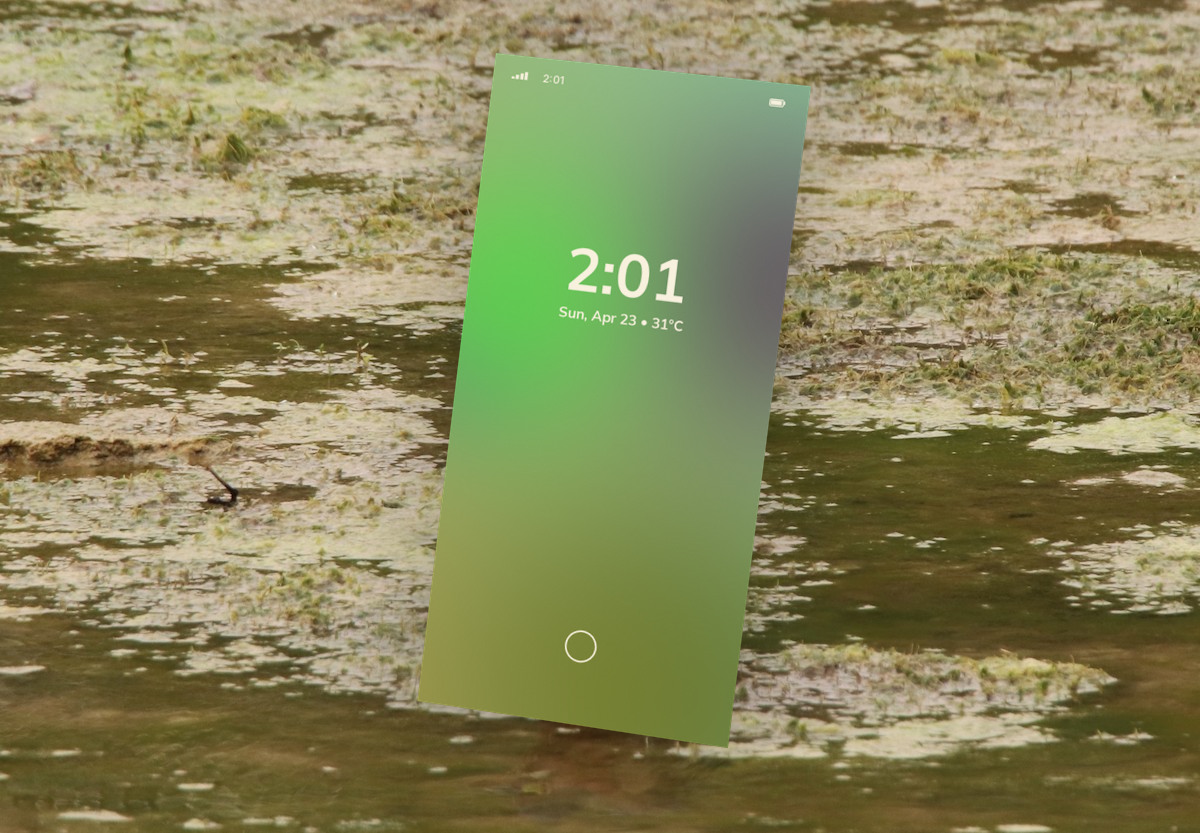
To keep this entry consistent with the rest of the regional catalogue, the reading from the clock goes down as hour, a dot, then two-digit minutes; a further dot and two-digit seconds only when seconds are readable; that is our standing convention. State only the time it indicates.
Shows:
2.01
